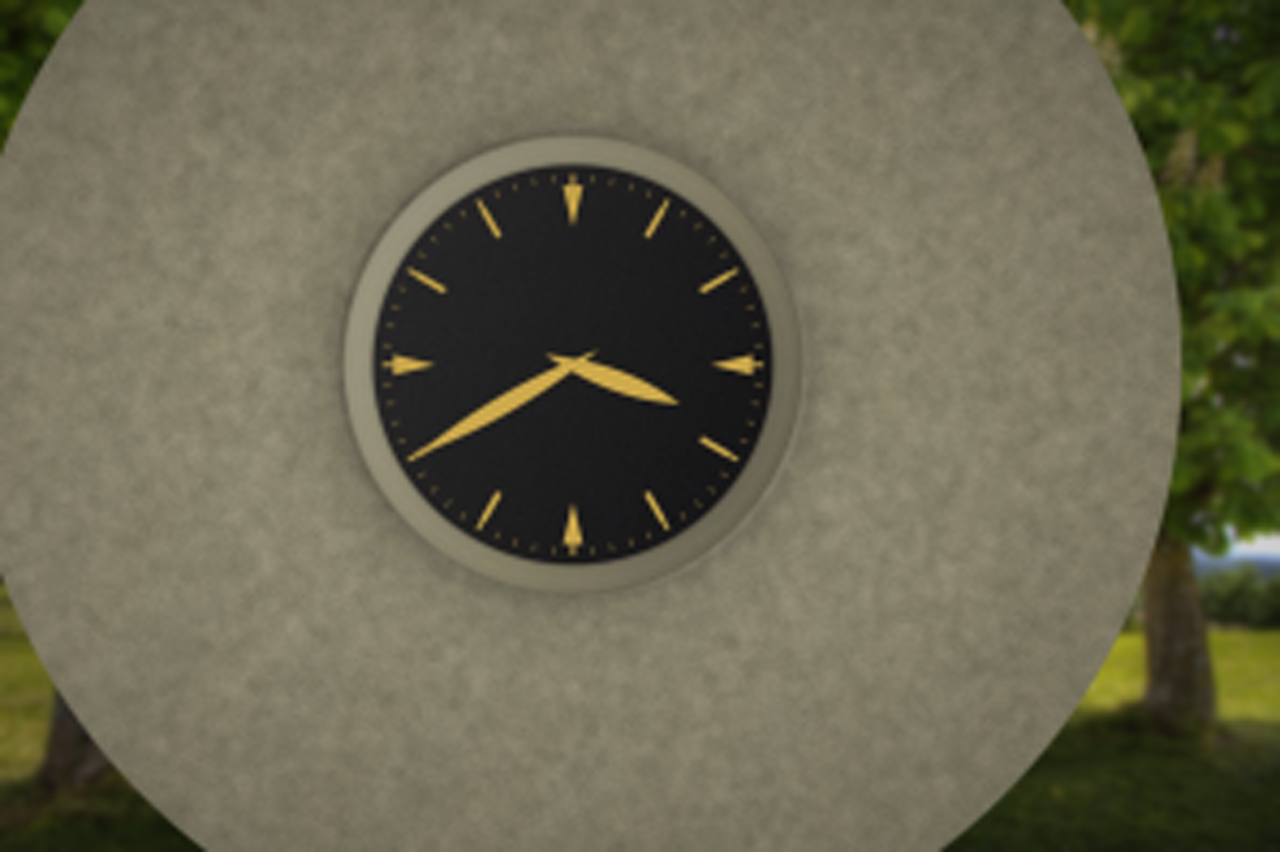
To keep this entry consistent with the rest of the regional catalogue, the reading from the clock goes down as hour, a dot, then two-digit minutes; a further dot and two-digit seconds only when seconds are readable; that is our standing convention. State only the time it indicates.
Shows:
3.40
